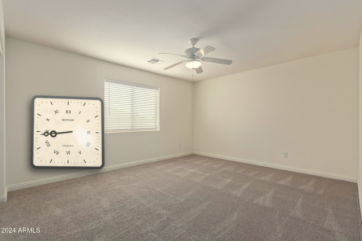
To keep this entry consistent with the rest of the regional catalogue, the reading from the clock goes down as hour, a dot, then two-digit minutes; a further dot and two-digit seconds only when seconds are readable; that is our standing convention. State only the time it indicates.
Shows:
8.44
